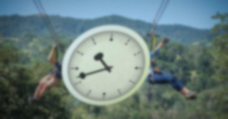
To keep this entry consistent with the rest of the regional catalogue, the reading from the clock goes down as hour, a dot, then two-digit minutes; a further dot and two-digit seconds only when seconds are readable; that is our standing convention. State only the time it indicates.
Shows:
10.42
